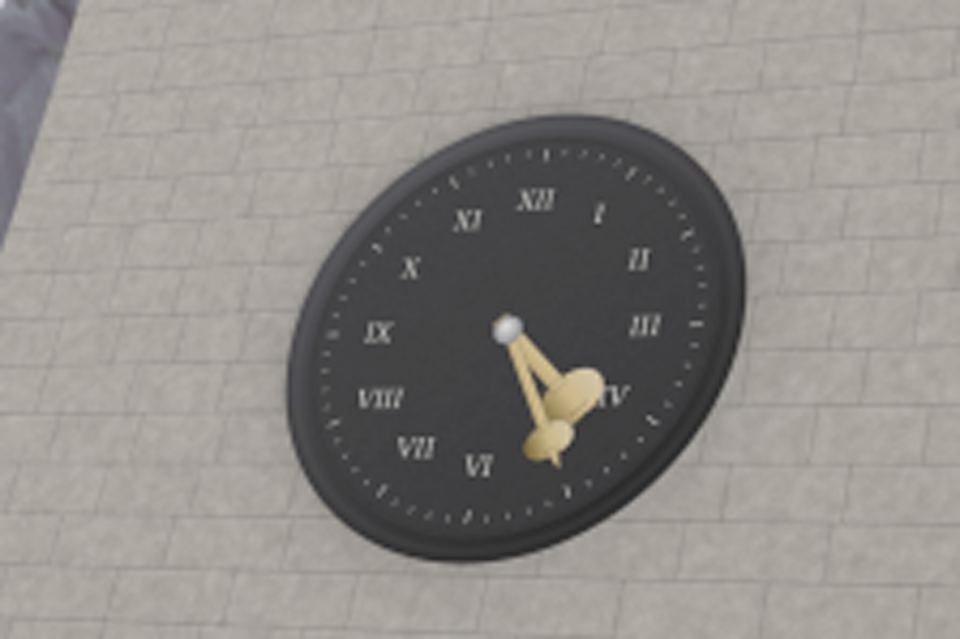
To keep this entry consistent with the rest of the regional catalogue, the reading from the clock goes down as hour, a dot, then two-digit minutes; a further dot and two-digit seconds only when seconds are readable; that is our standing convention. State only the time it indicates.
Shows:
4.25
